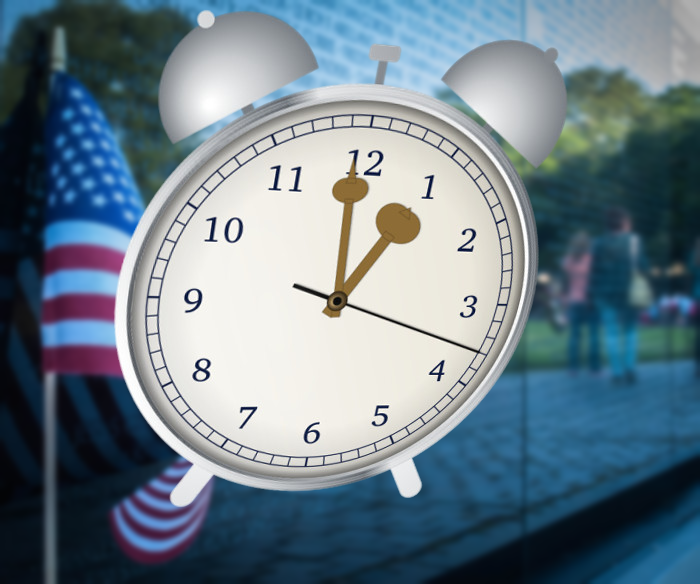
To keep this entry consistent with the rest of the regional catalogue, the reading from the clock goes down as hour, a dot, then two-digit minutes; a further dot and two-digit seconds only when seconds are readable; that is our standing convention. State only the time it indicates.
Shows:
12.59.18
